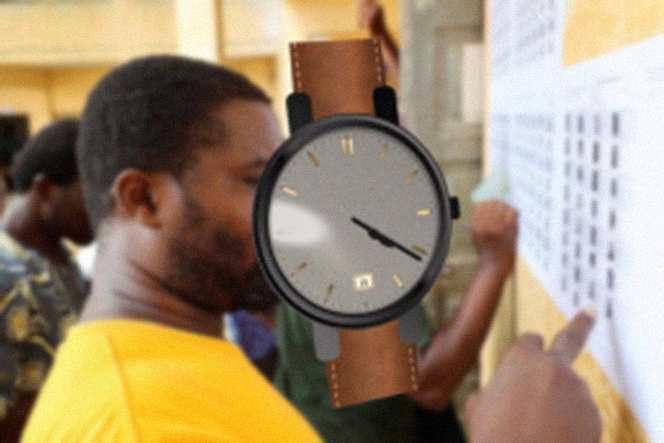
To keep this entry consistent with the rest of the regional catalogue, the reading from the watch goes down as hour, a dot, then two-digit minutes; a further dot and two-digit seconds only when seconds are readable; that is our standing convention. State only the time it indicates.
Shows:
4.21
